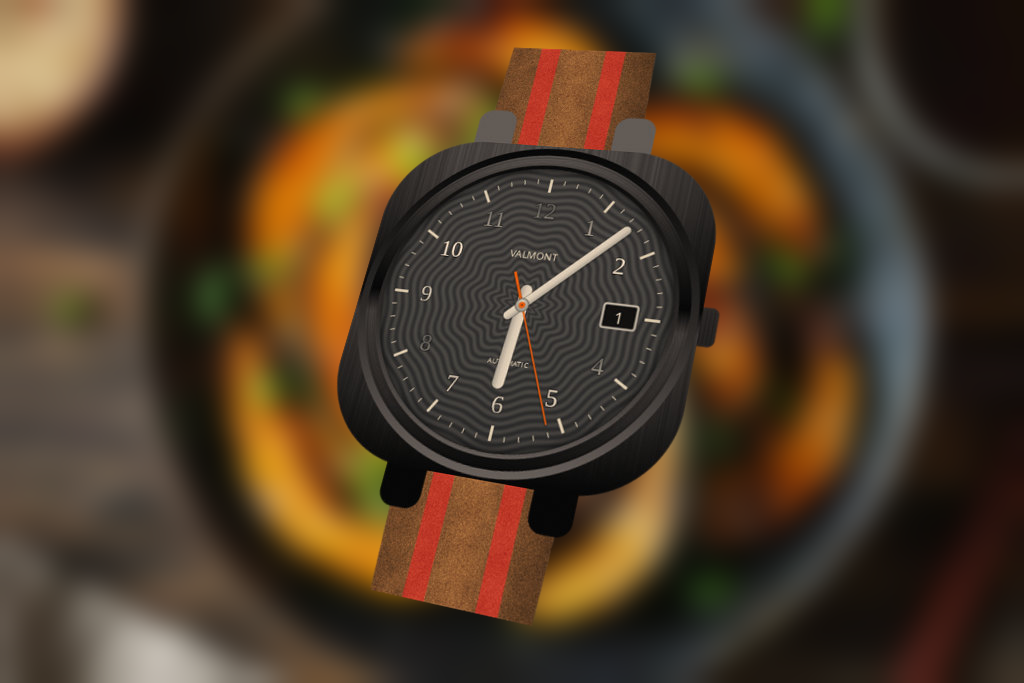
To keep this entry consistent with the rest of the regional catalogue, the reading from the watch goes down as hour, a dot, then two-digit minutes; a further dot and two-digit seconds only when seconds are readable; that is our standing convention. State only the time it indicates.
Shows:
6.07.26
